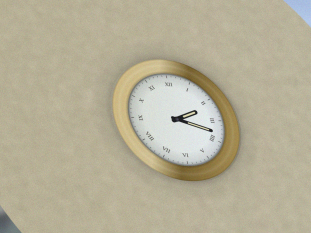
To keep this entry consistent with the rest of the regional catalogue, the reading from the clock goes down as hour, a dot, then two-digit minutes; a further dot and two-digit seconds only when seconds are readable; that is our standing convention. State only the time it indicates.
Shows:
2.18
